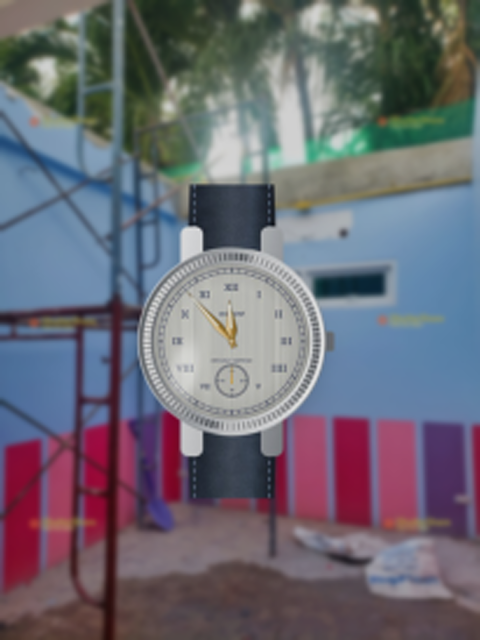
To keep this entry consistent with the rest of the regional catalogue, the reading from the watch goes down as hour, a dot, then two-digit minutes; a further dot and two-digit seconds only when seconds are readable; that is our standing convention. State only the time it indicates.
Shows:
11.53
